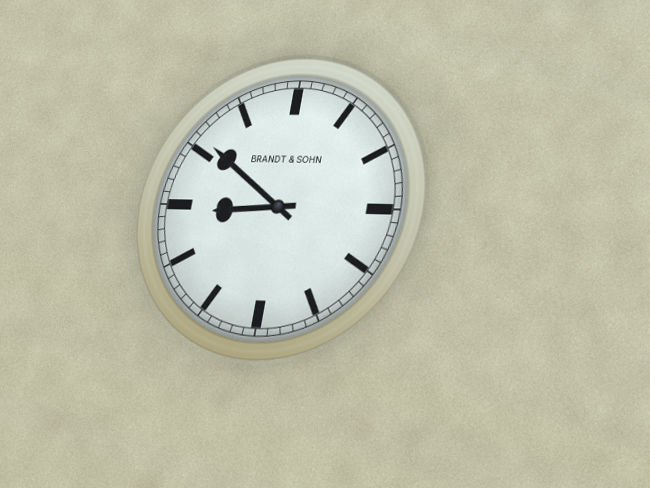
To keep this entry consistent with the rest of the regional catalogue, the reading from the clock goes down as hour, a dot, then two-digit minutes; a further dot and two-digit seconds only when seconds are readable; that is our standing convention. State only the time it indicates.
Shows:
8.51
